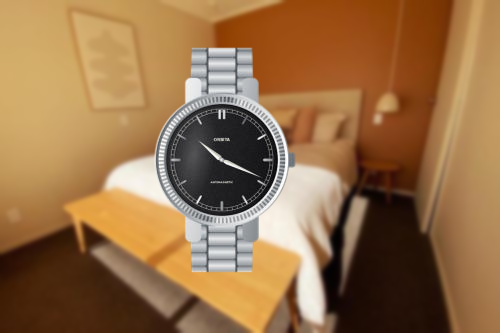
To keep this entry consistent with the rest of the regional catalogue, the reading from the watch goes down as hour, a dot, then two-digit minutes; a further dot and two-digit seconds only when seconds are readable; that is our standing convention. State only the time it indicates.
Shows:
10.19
